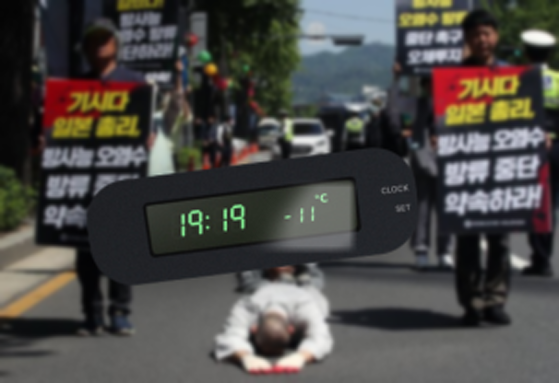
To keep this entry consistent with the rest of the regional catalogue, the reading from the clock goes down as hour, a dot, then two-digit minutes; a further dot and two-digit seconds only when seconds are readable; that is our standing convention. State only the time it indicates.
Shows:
19.19
